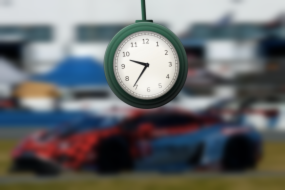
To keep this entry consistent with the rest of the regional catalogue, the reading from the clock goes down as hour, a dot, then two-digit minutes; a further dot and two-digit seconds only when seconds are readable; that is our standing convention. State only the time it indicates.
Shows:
9.36
